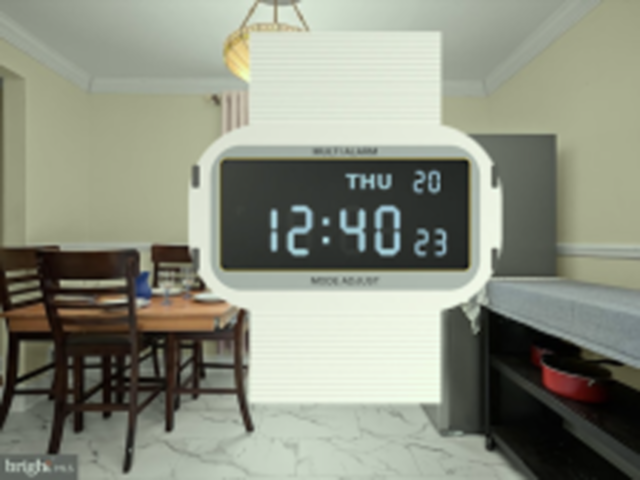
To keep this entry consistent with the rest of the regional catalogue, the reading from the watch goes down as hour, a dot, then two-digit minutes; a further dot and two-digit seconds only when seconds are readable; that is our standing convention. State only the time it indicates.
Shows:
12.40.23
